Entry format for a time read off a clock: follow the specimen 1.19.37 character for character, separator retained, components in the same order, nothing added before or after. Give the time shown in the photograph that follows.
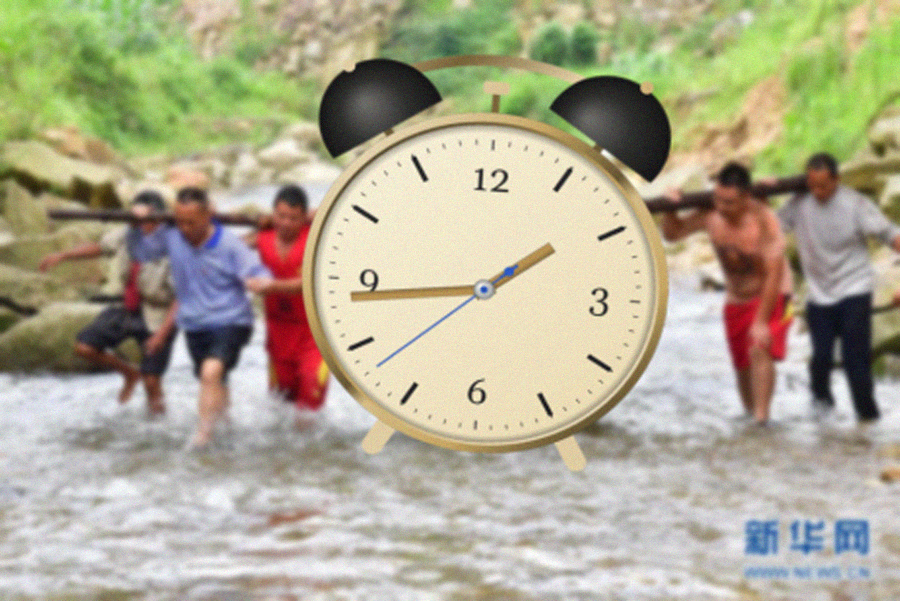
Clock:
1.43.38
